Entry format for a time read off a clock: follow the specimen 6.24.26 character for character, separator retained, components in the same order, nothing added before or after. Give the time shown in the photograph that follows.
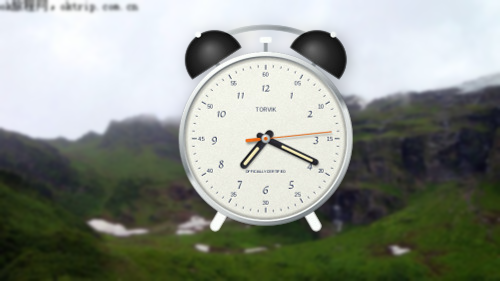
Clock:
7.19.14
